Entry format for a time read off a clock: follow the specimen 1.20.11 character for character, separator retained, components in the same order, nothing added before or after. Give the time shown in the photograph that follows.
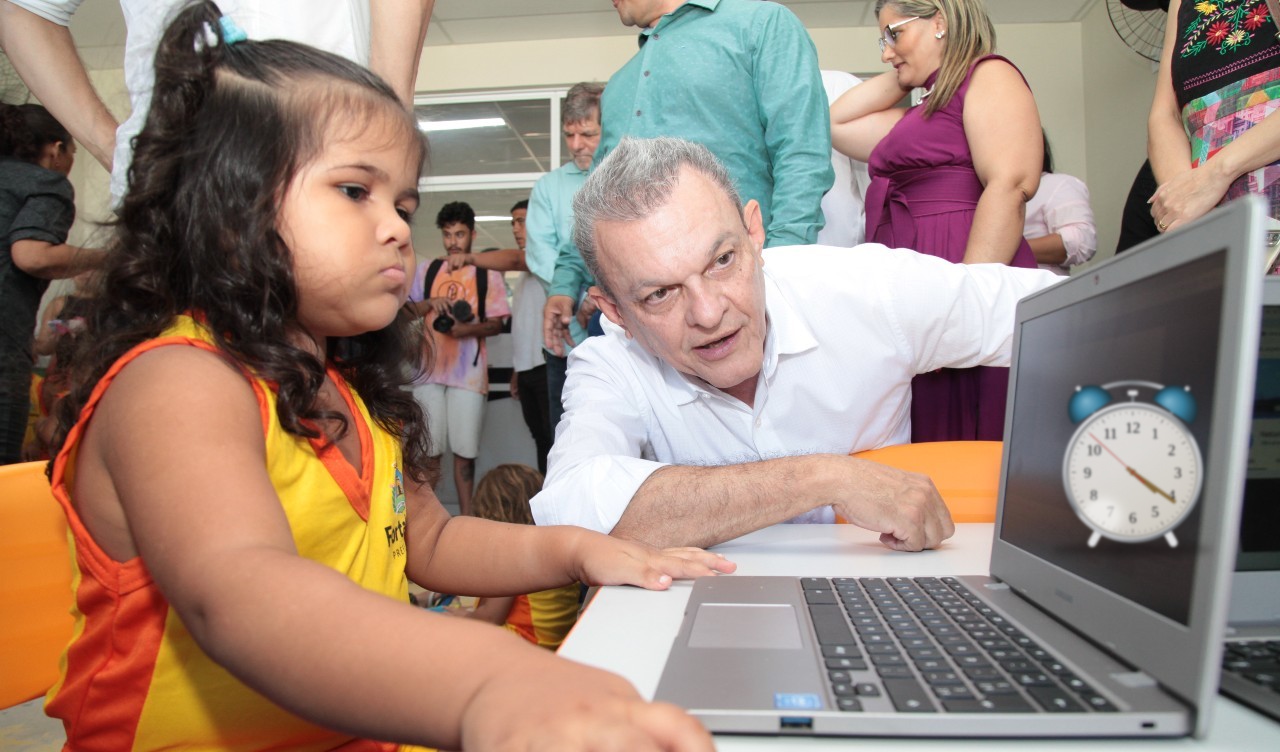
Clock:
4.20.52
